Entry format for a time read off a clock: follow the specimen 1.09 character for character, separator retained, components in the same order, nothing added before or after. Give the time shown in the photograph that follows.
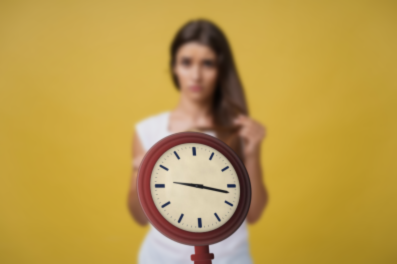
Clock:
9.17
